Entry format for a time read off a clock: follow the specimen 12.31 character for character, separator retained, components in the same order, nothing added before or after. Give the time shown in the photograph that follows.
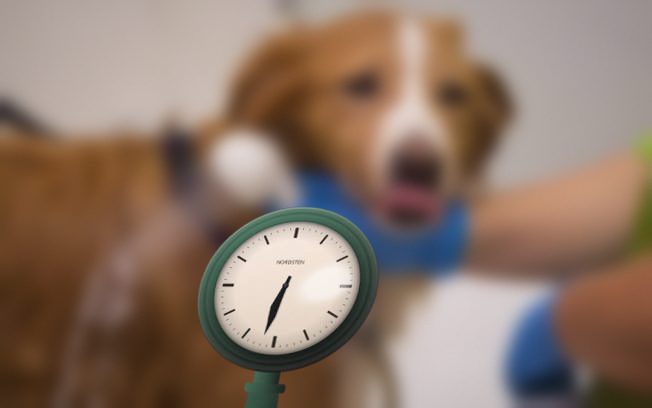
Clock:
6.32
